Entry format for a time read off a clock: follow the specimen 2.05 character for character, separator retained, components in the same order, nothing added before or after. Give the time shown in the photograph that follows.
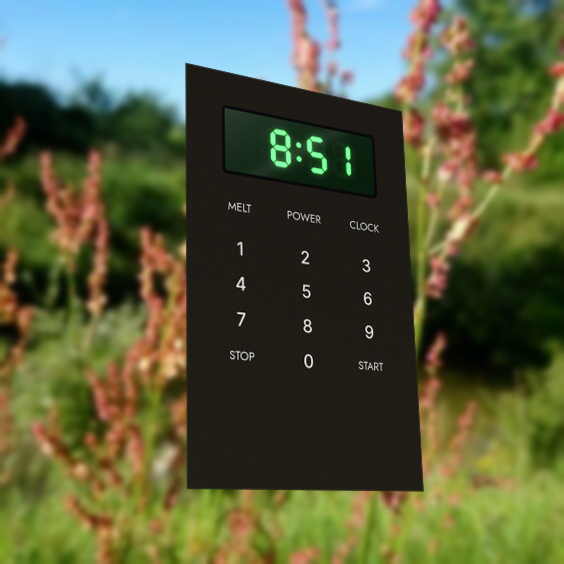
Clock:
8.51
